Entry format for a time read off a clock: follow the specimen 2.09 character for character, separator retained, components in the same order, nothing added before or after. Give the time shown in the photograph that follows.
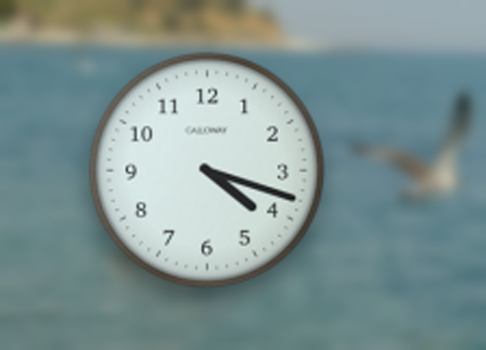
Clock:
4.18
